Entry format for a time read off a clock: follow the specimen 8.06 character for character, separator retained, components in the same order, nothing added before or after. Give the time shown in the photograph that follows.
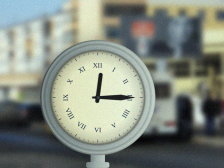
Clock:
12.15
